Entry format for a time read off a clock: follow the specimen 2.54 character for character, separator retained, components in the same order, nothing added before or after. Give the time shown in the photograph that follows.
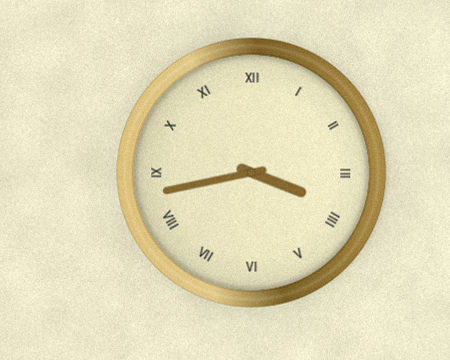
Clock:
3.43
